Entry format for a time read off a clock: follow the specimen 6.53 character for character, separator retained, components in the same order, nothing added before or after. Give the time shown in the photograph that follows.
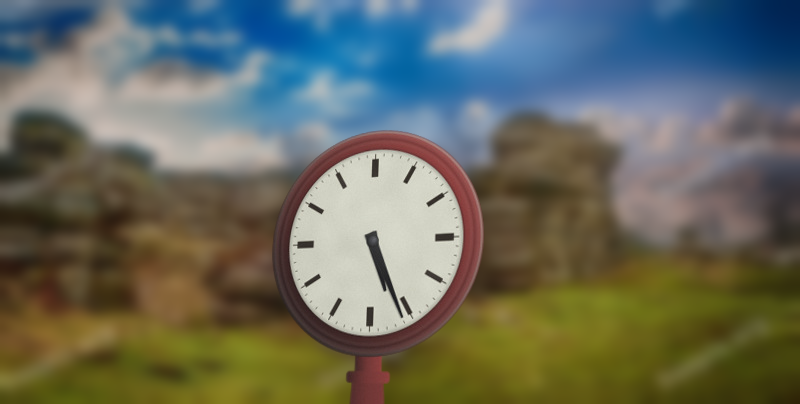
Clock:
5.26
